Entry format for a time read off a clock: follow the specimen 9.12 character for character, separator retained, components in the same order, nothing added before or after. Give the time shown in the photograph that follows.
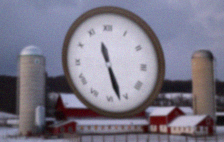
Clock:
11.27
